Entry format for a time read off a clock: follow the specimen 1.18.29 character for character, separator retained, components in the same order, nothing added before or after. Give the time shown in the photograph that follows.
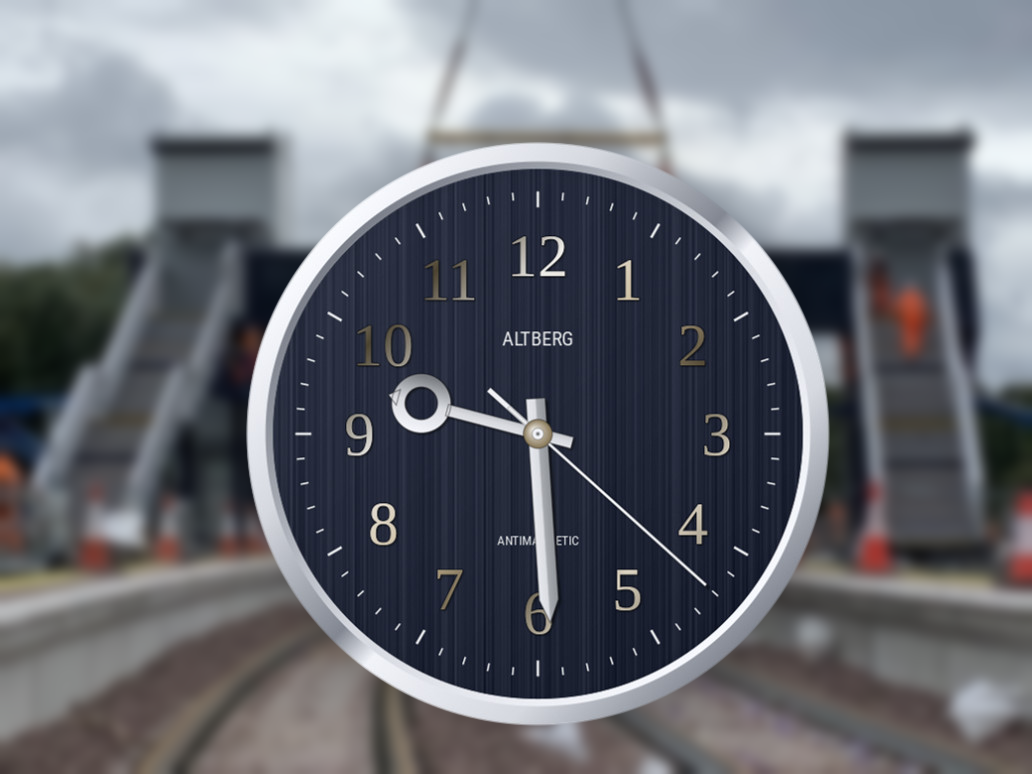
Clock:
9.29.22
